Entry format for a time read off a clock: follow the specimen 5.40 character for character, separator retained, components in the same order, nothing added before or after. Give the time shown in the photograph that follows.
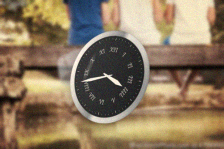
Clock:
3.42
